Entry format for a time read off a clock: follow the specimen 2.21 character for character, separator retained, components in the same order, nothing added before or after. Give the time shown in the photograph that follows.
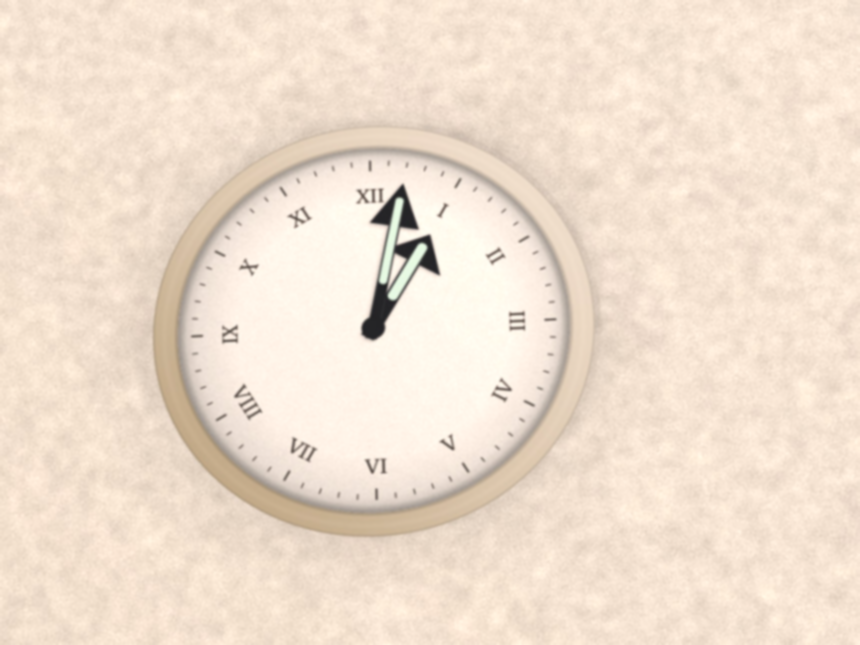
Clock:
1.02
